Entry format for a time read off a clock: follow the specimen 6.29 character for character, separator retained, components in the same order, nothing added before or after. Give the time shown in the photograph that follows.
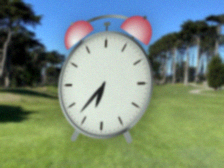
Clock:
6.37
